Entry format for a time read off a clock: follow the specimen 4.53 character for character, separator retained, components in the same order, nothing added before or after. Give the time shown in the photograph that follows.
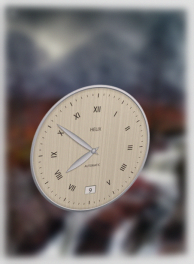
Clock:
7.51
